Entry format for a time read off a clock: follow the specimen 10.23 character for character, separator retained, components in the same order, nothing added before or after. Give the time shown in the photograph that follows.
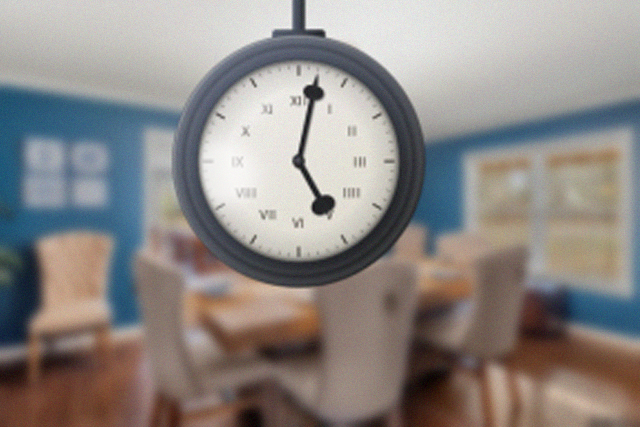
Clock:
5.02
